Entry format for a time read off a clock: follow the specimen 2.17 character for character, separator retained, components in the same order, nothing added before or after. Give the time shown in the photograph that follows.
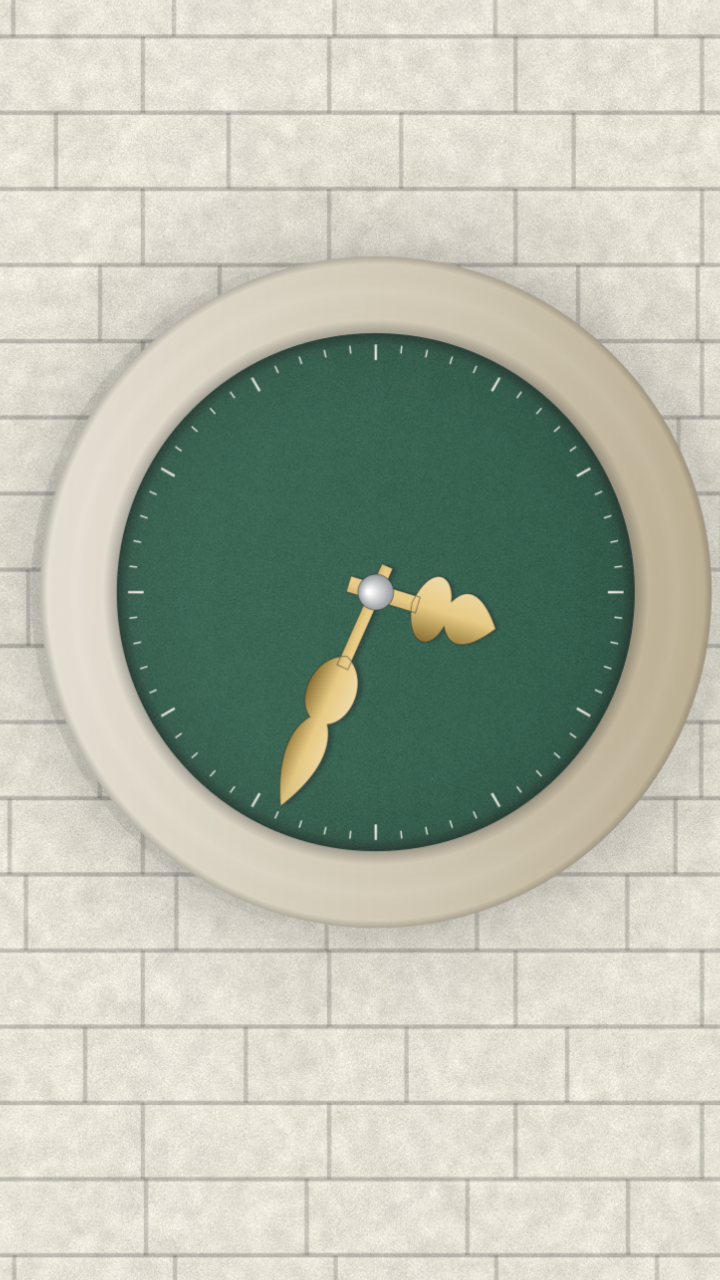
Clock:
3.34
